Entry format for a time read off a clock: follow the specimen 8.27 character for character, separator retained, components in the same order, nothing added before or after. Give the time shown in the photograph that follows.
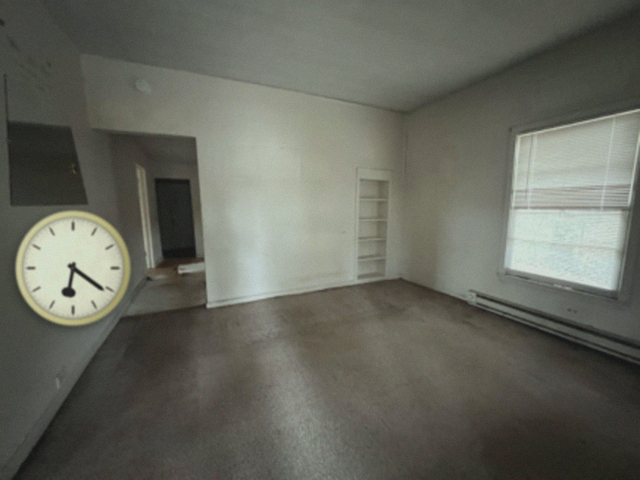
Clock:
6.21
